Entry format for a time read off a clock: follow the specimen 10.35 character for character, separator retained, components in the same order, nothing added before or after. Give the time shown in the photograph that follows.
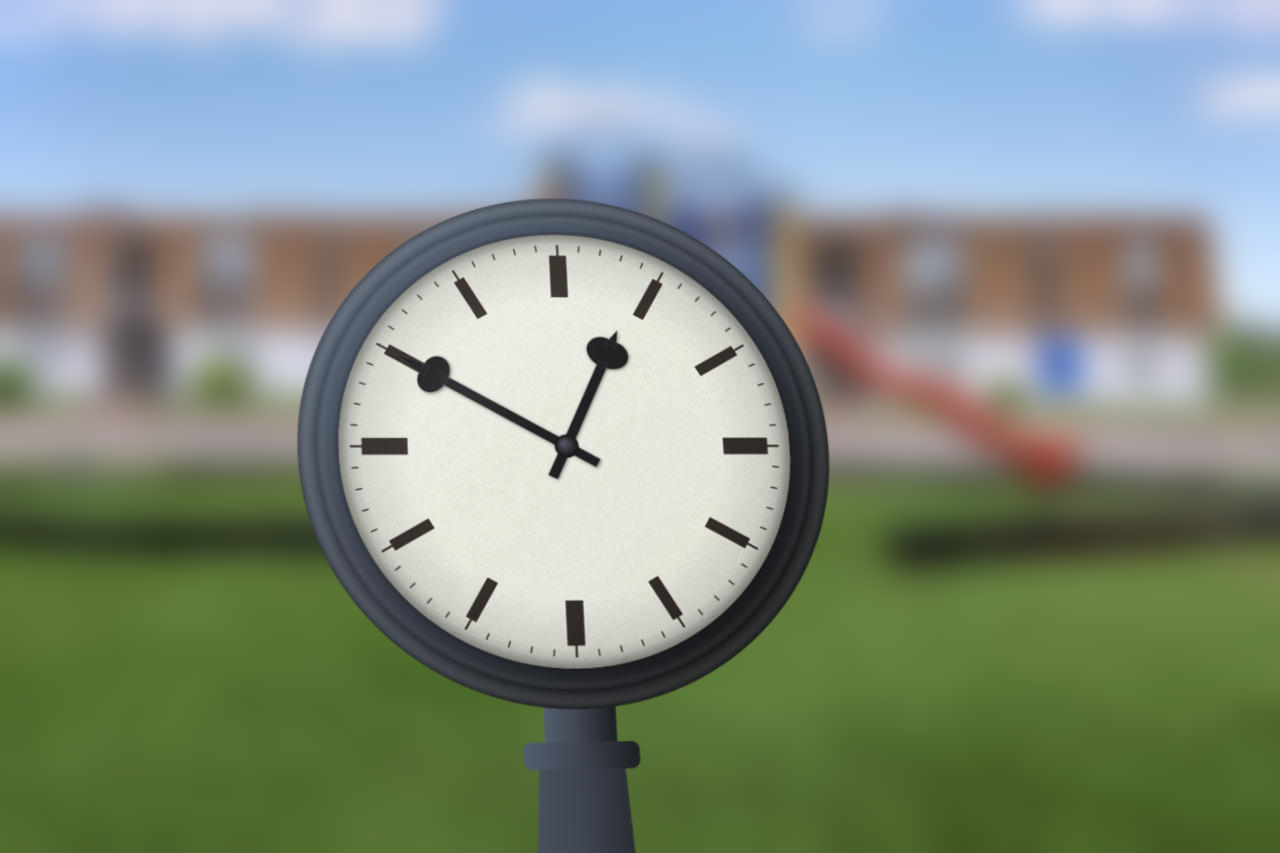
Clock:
12.50
